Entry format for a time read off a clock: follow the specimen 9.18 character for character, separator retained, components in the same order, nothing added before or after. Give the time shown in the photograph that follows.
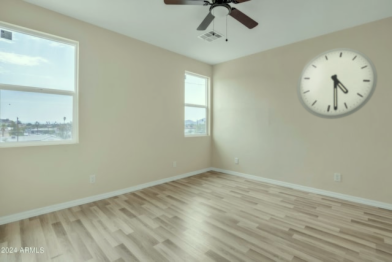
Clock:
4.28
